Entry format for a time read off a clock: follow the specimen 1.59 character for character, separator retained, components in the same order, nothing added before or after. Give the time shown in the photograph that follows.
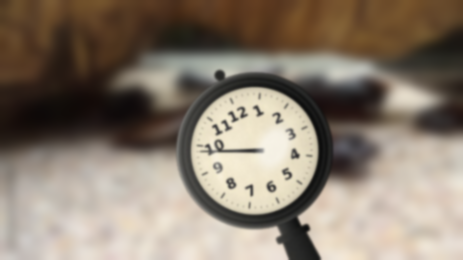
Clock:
9.49
